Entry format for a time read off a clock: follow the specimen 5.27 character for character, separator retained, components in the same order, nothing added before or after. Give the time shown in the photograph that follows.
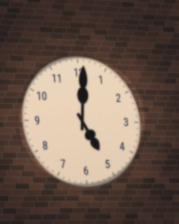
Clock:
5.01
